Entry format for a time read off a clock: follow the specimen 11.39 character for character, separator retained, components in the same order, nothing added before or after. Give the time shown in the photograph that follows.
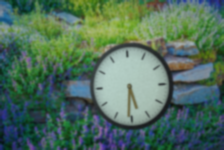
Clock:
5.31
